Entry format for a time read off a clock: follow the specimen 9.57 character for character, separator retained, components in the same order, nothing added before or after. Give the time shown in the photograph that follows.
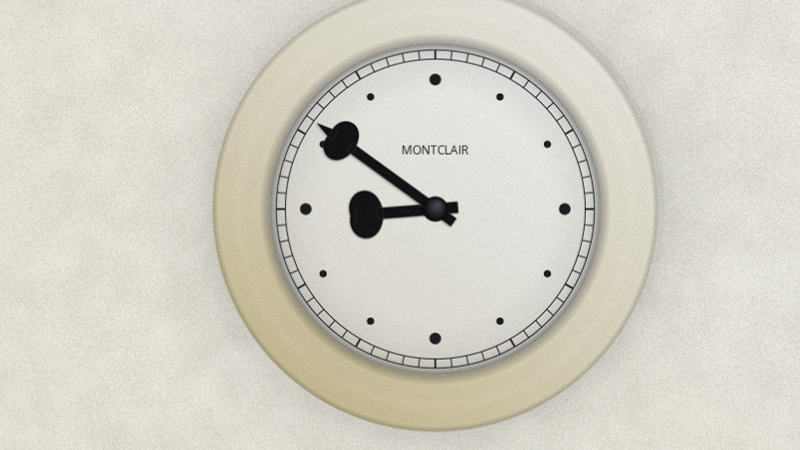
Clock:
8.51
